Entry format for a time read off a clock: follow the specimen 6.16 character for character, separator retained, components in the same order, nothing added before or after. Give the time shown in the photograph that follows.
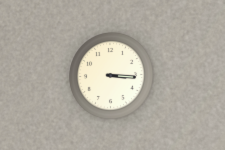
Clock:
3.16
